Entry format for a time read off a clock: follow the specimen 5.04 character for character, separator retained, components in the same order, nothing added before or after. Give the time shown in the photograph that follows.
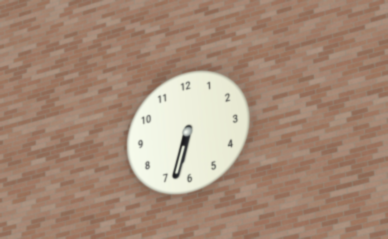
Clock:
6.33
